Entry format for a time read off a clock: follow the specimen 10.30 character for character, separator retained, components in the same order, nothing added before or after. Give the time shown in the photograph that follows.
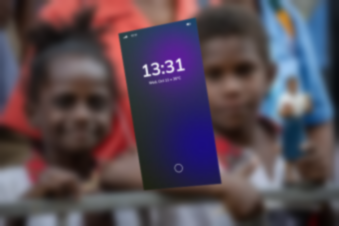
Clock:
13.31
